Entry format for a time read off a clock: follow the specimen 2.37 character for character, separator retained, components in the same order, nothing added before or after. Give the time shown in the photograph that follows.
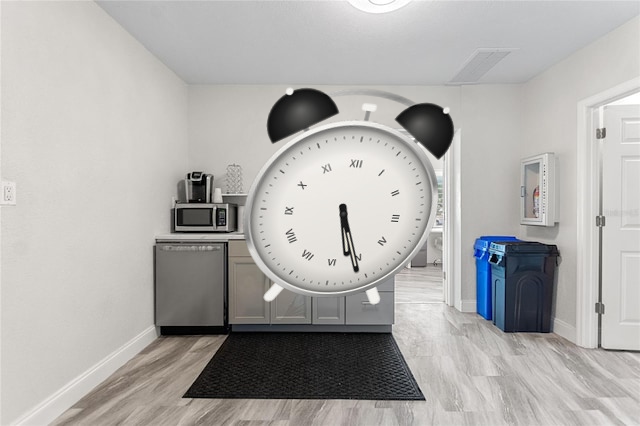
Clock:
5.26
